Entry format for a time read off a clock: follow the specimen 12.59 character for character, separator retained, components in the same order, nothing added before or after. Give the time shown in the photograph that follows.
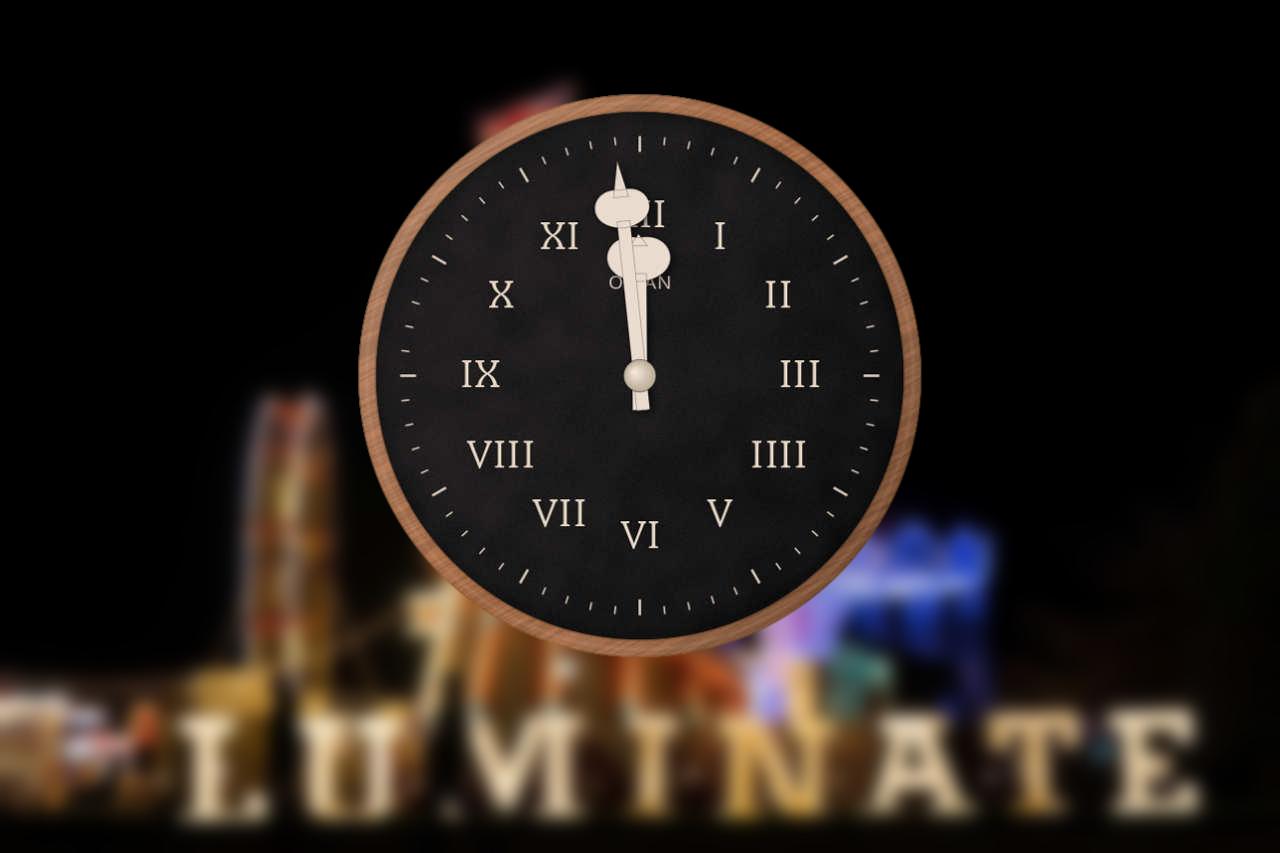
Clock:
11.59
